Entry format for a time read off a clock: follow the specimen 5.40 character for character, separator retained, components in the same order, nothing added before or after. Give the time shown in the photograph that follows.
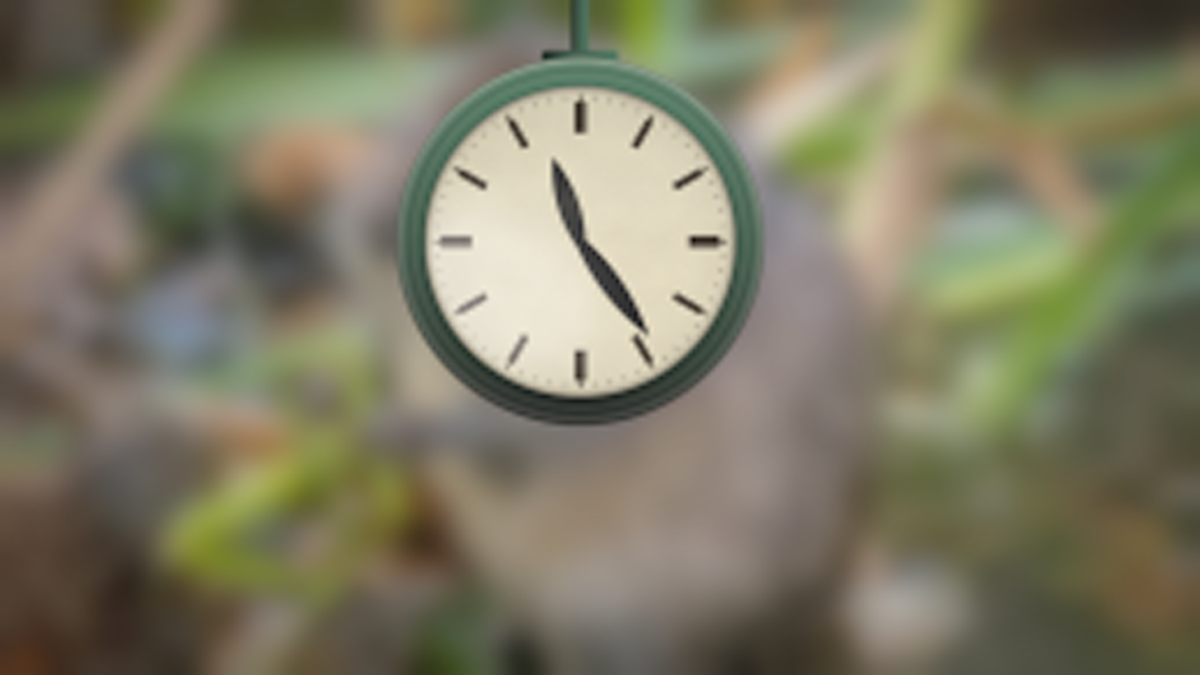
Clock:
11.24
